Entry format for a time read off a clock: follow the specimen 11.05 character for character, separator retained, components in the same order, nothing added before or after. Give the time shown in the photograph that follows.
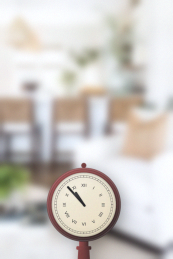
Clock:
10.53
